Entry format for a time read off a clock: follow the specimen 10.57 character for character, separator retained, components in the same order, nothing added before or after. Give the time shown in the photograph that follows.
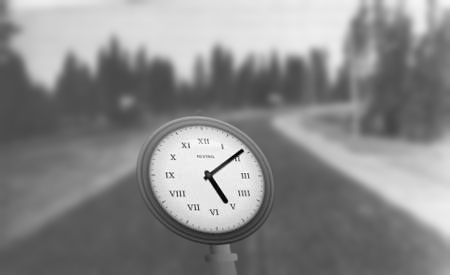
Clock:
5.09
